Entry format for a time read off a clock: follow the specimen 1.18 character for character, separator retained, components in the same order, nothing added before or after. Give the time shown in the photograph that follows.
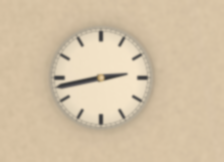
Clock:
2.43
